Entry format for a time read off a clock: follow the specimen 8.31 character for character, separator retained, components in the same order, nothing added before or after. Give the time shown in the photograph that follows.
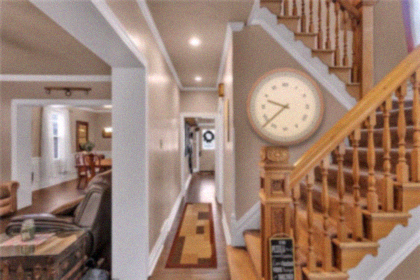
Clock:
9.38
